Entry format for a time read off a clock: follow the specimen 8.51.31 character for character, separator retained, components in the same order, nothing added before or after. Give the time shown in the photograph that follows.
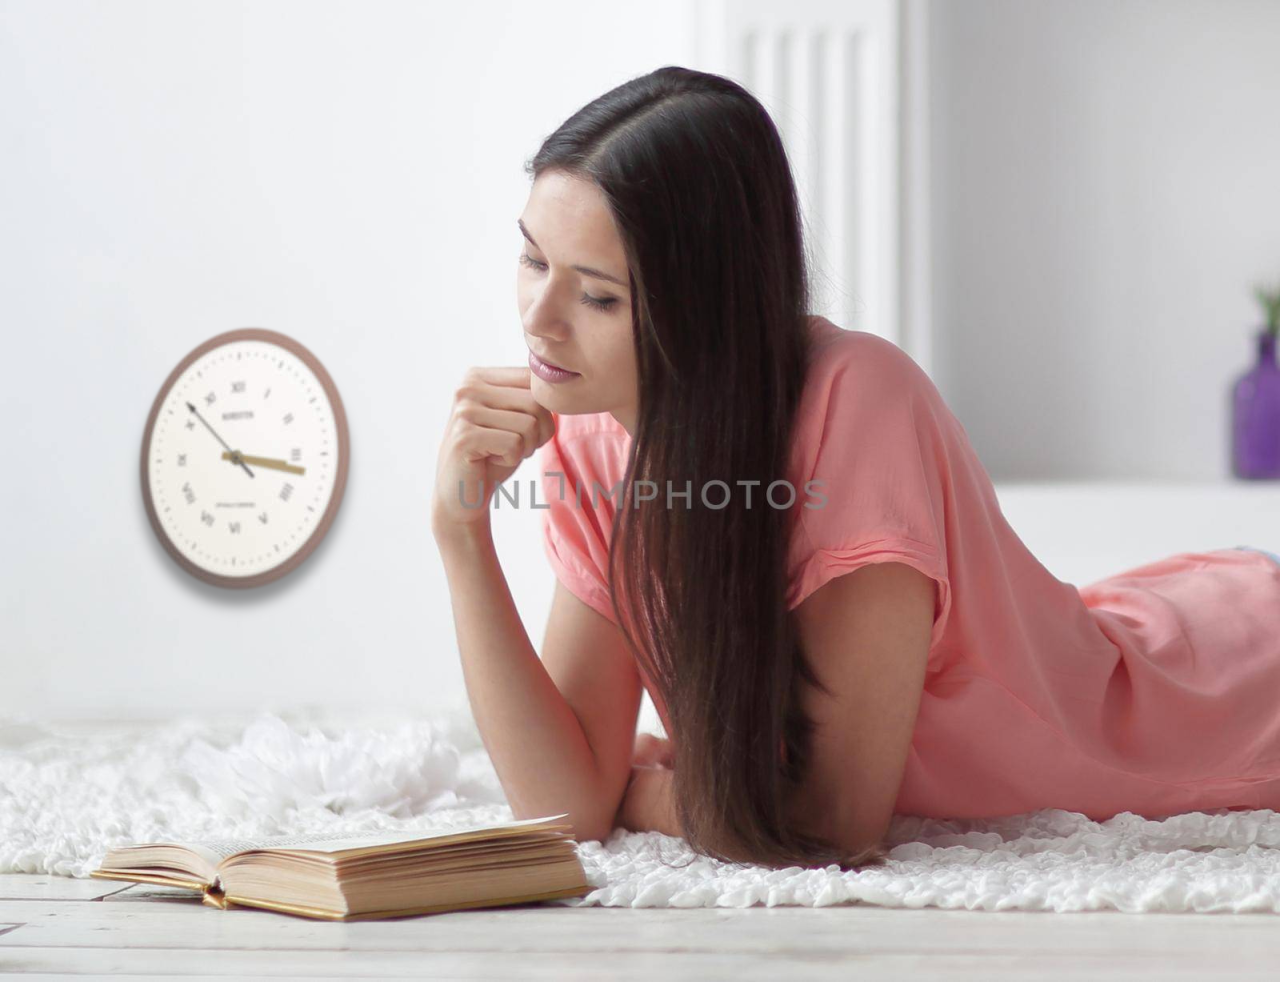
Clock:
3.16.52
